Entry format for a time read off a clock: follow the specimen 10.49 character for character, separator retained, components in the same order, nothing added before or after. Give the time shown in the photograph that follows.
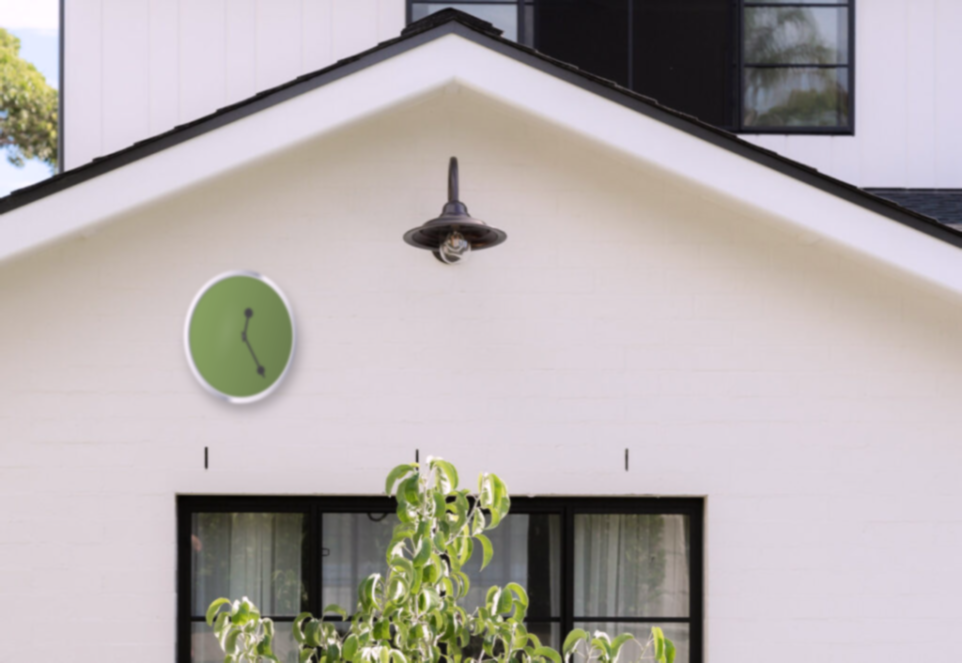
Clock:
12.25
